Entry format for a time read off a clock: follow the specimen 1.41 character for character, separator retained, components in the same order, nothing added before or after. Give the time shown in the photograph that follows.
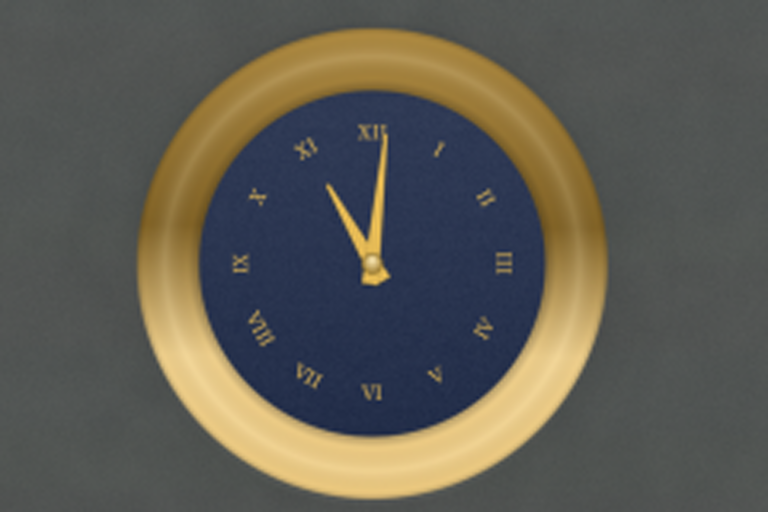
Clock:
11.01
